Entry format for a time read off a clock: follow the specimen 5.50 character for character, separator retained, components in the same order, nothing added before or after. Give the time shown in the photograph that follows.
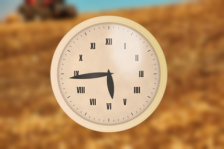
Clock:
5.44
